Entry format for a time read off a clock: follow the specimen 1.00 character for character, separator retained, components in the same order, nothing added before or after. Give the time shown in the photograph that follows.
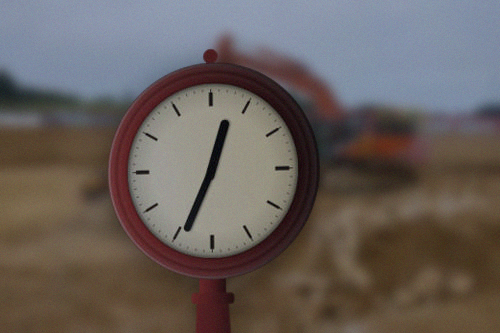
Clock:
12.34
